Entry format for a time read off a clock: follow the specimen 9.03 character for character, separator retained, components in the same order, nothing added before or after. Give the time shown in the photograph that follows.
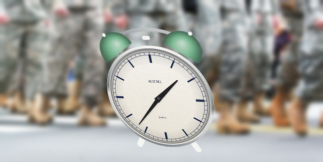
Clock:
1.37
